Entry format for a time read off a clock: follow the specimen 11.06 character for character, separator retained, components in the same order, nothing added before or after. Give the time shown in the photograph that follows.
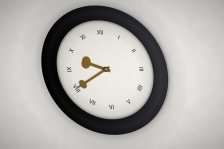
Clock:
9.40
